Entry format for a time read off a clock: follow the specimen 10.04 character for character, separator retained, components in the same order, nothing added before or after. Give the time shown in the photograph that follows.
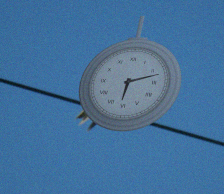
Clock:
6.12
